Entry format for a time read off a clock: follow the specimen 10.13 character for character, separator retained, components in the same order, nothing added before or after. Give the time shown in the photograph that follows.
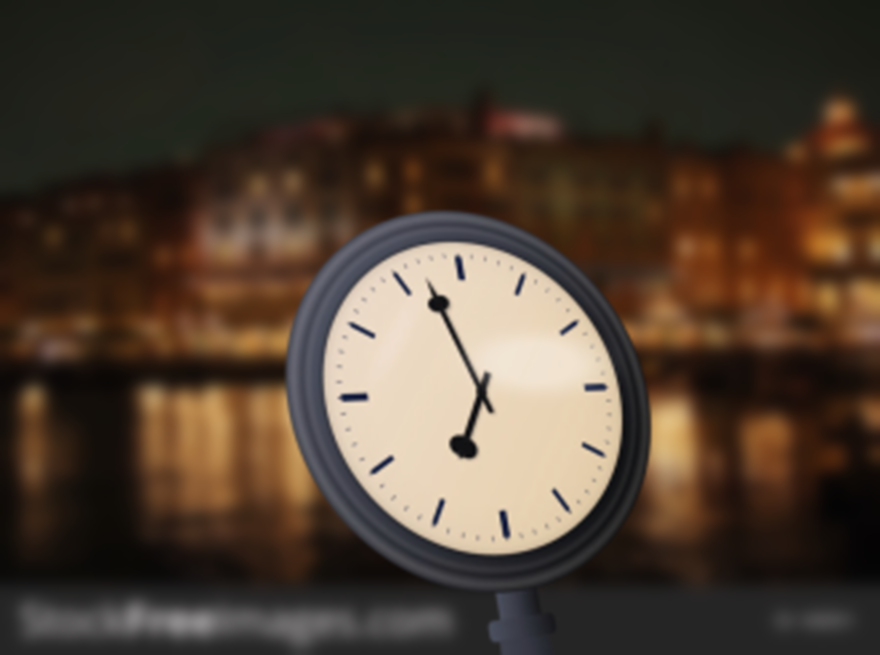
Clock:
6.57
